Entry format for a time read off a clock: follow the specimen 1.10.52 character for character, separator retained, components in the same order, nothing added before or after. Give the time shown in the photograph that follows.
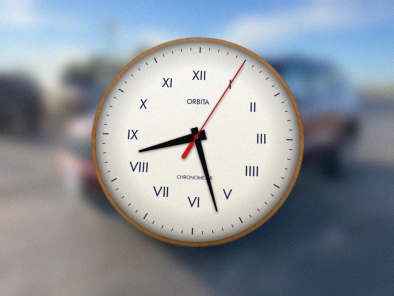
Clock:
8.27.05
